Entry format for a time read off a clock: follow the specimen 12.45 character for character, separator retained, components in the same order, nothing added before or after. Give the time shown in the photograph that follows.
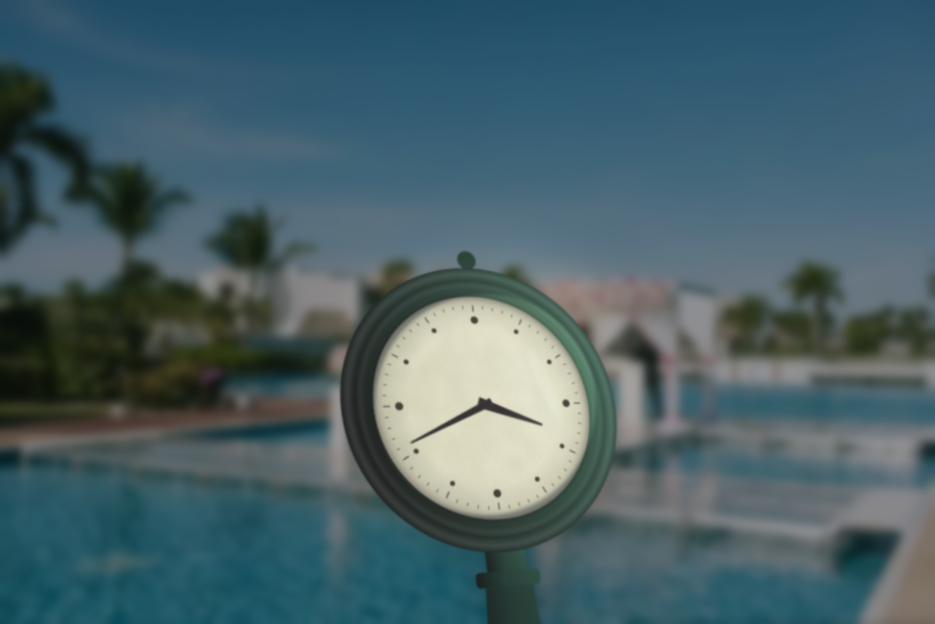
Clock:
3.41
